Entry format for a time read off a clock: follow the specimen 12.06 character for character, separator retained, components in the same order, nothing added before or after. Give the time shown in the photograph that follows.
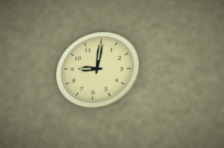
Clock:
9.00
